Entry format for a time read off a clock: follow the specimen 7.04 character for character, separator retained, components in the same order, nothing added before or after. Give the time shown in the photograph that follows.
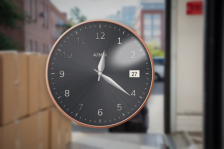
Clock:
12.21
